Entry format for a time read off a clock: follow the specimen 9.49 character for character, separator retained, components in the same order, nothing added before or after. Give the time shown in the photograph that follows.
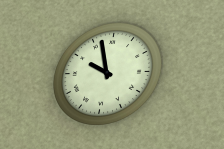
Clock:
9.57
